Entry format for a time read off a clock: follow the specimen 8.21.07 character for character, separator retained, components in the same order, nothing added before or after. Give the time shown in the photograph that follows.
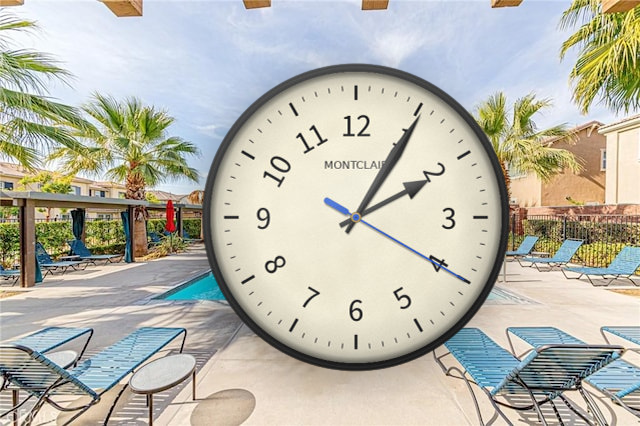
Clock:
2.05.20
